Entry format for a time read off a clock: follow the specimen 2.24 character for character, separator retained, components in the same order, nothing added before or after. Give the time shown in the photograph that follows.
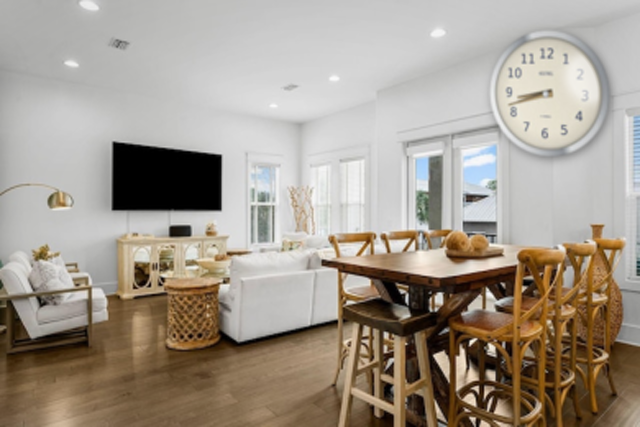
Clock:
8.42
